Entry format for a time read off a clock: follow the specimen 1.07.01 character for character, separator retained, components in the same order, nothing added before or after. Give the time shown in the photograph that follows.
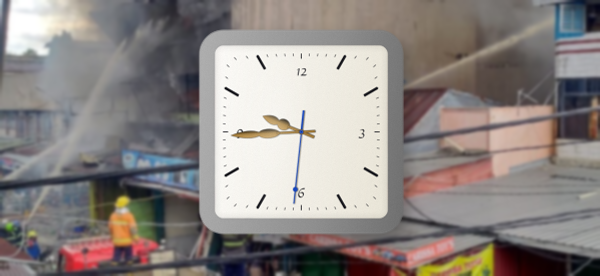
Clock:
9.44.31
